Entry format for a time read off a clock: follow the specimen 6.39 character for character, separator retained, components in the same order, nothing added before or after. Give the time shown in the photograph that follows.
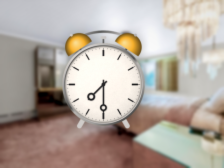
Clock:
7.30
